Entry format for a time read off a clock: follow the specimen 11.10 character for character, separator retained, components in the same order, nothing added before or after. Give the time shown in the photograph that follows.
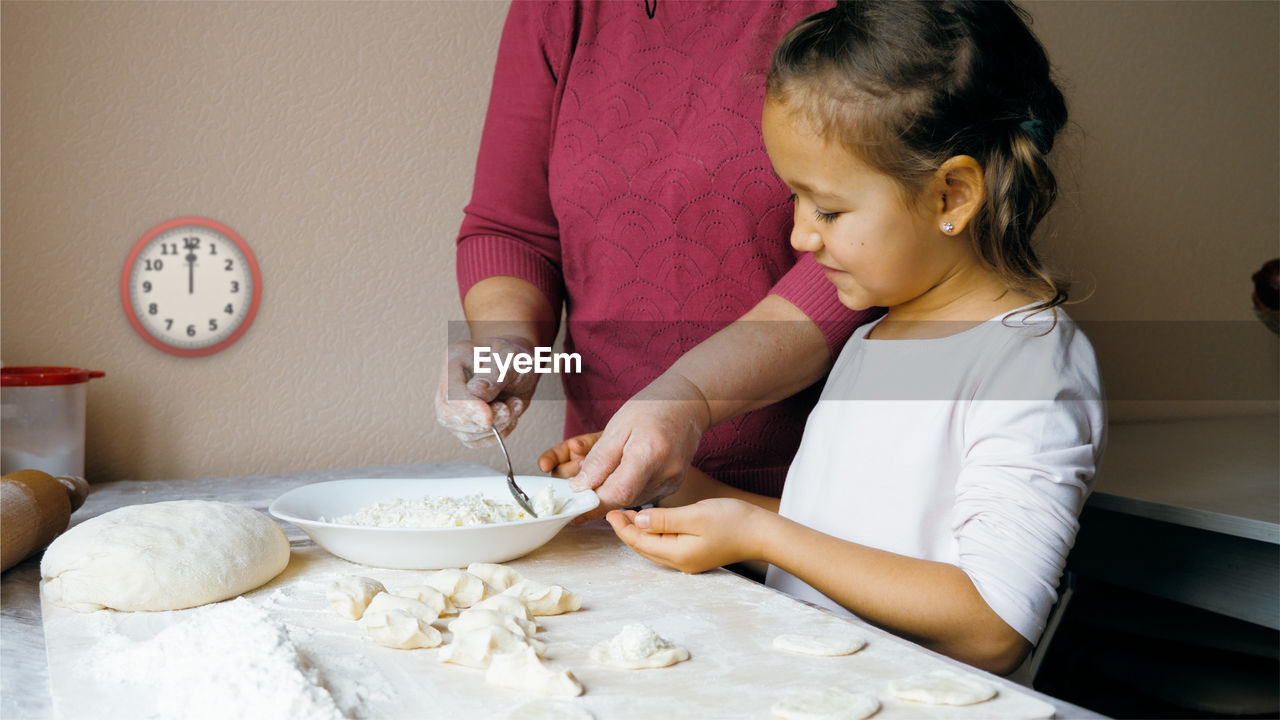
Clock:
12.00
